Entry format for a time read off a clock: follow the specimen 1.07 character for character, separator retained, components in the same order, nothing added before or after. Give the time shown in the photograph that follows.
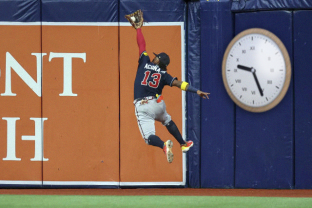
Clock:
9.26
